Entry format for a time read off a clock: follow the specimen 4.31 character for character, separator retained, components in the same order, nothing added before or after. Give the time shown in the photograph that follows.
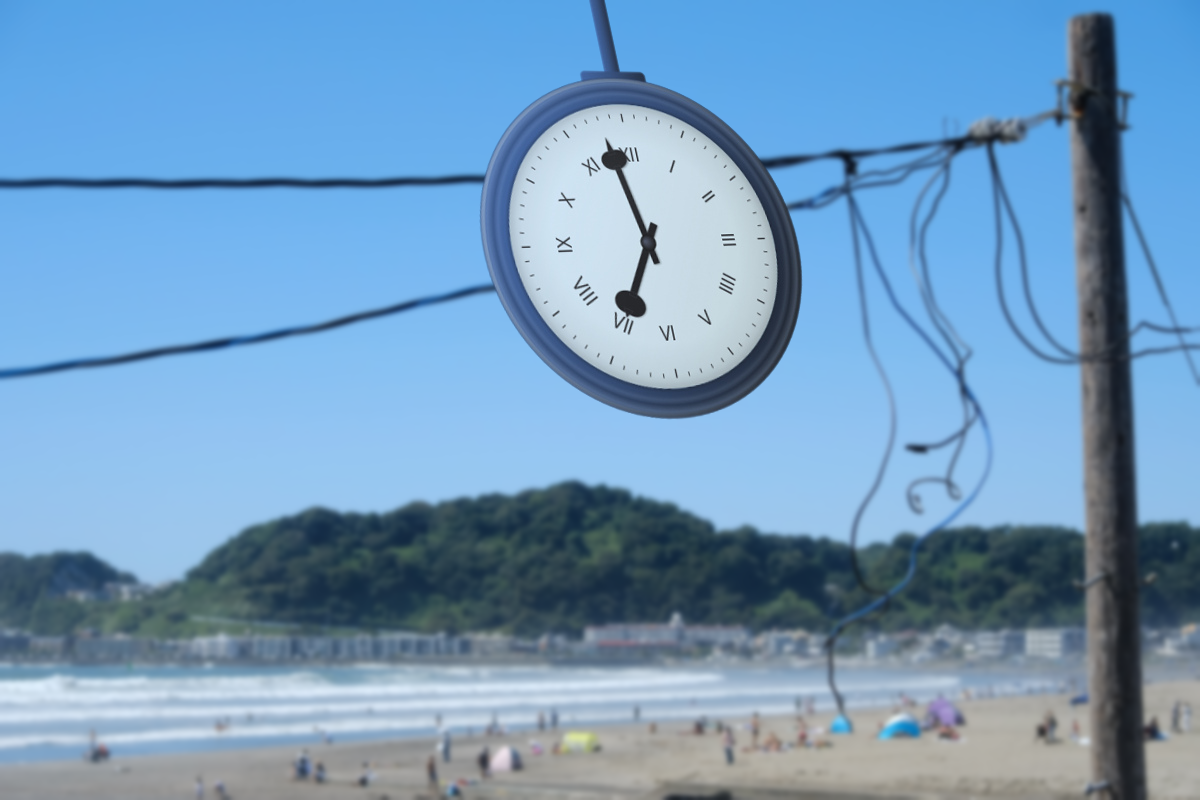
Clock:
6.58
